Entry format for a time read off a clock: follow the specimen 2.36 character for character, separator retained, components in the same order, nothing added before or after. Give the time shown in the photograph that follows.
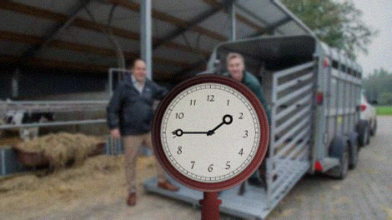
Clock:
1.45
